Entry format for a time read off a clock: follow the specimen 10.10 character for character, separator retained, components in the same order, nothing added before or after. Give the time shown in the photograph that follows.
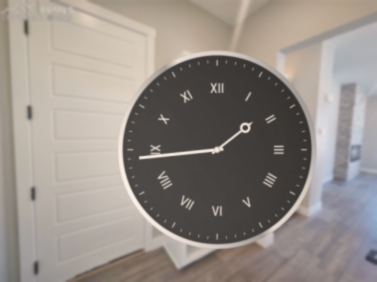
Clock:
1.44
